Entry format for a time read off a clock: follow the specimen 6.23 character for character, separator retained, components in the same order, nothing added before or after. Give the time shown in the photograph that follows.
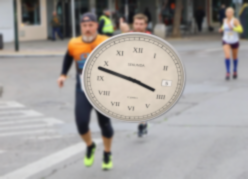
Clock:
3.48
